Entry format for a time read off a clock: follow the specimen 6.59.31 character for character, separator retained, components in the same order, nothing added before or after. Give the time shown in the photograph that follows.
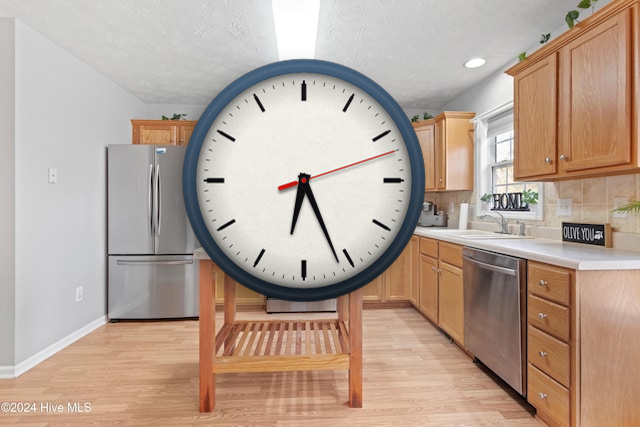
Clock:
6.26.12
